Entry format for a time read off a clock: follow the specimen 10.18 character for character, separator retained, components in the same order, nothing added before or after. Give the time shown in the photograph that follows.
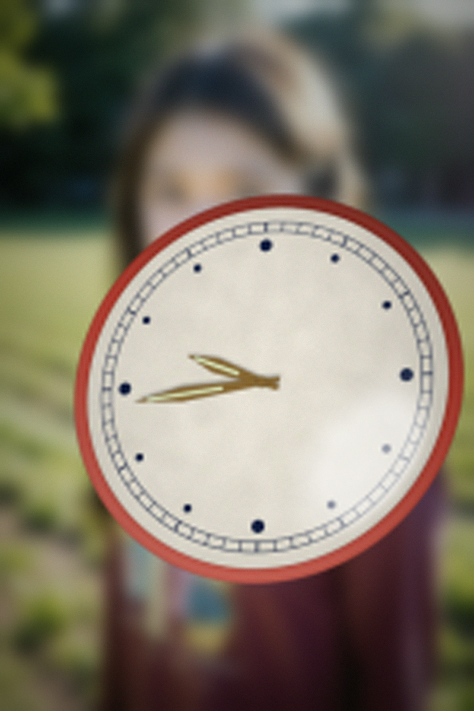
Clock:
9.44
